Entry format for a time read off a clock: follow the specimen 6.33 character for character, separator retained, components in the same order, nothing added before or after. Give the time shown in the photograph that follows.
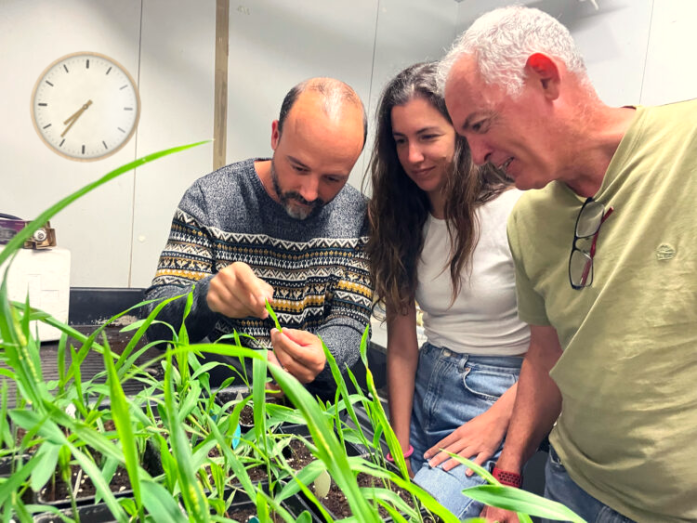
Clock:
7.36
